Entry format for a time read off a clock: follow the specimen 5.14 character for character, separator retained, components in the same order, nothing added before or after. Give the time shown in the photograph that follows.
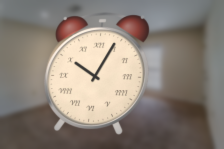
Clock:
10.04
